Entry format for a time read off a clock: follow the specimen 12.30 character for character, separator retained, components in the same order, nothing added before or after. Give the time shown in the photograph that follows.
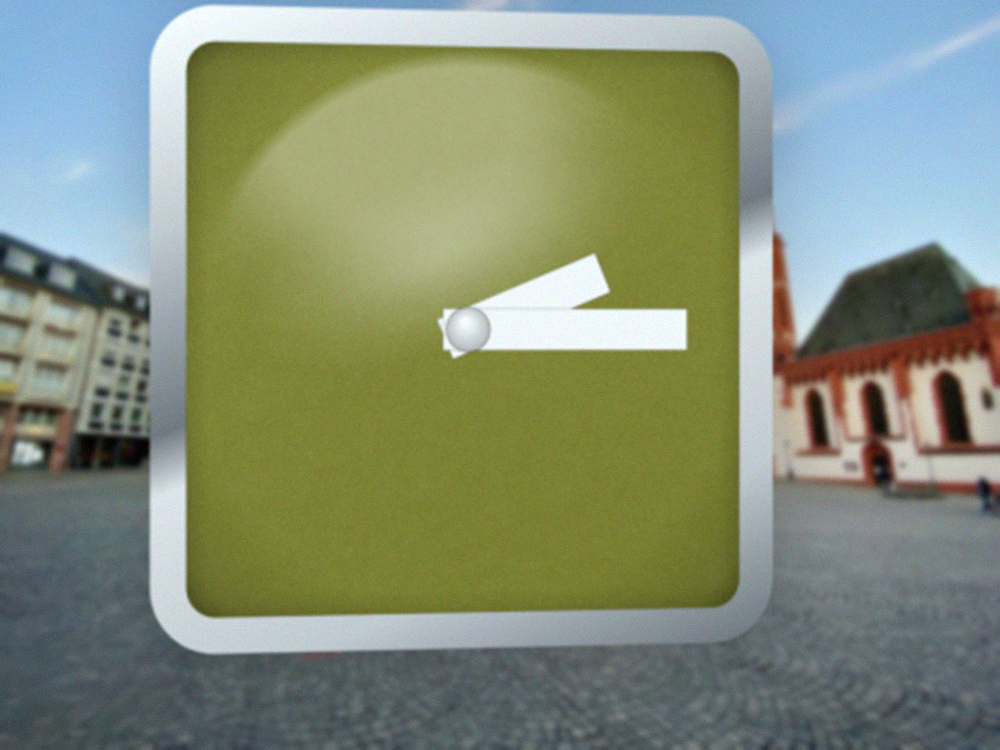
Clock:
2.15
